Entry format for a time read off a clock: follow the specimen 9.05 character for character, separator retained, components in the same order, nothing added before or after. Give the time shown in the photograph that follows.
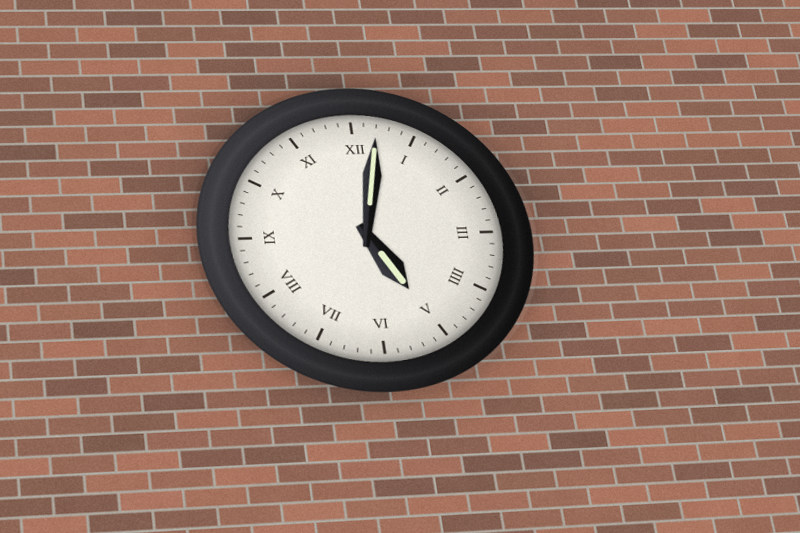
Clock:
5.02
